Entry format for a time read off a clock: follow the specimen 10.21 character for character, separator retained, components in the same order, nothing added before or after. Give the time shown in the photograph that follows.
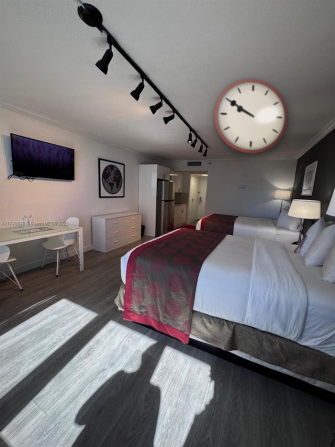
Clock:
9.50
